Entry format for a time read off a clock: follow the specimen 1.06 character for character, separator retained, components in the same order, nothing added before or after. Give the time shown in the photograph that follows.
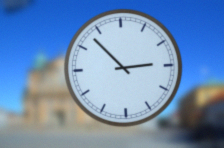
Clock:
2.53
